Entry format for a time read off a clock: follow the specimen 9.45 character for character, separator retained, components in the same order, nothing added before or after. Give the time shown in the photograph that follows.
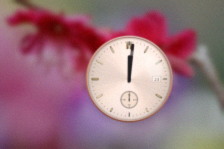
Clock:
12.01
